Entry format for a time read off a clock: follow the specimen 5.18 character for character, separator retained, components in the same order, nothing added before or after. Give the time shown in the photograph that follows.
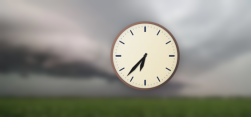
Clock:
6.37
